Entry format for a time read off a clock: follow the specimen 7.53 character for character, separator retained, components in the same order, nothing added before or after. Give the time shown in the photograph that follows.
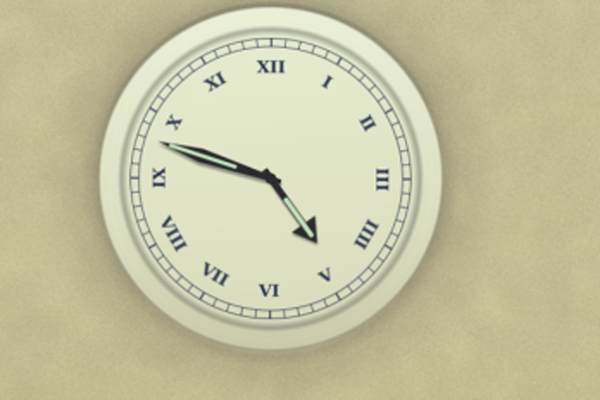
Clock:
4.48
